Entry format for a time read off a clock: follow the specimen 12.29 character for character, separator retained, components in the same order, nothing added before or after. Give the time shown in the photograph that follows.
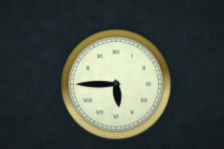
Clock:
5.45
